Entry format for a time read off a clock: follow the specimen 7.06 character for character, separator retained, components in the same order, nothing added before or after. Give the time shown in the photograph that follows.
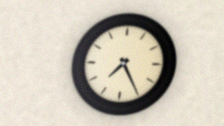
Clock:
7.25
